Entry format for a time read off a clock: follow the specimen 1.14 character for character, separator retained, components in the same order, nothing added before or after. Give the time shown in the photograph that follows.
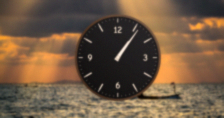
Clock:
1.06
